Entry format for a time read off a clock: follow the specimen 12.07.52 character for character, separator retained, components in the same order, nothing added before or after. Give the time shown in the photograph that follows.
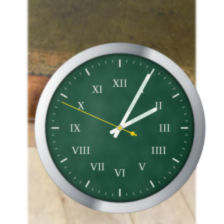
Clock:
2.04.49
